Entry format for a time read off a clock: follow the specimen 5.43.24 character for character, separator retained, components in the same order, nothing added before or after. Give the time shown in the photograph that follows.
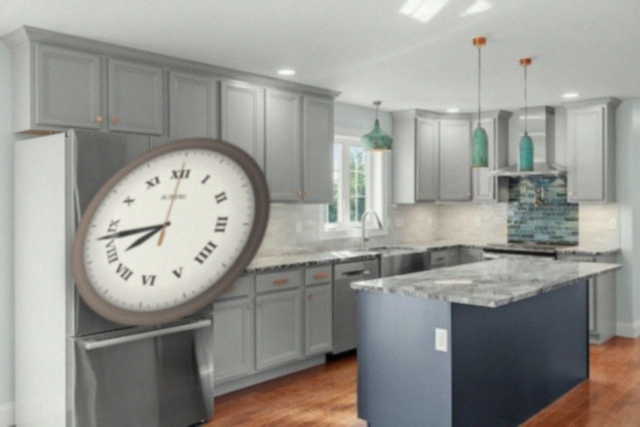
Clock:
7.43.00
